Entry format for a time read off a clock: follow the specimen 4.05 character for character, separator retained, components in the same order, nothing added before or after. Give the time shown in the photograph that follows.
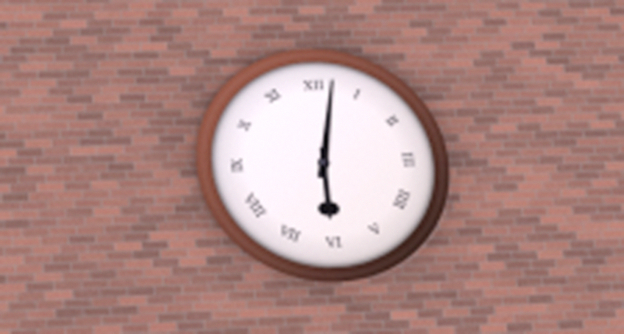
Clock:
6.02
